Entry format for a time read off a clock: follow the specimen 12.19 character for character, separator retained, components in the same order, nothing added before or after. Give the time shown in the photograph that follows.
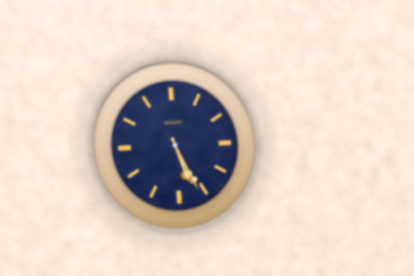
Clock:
5.26
